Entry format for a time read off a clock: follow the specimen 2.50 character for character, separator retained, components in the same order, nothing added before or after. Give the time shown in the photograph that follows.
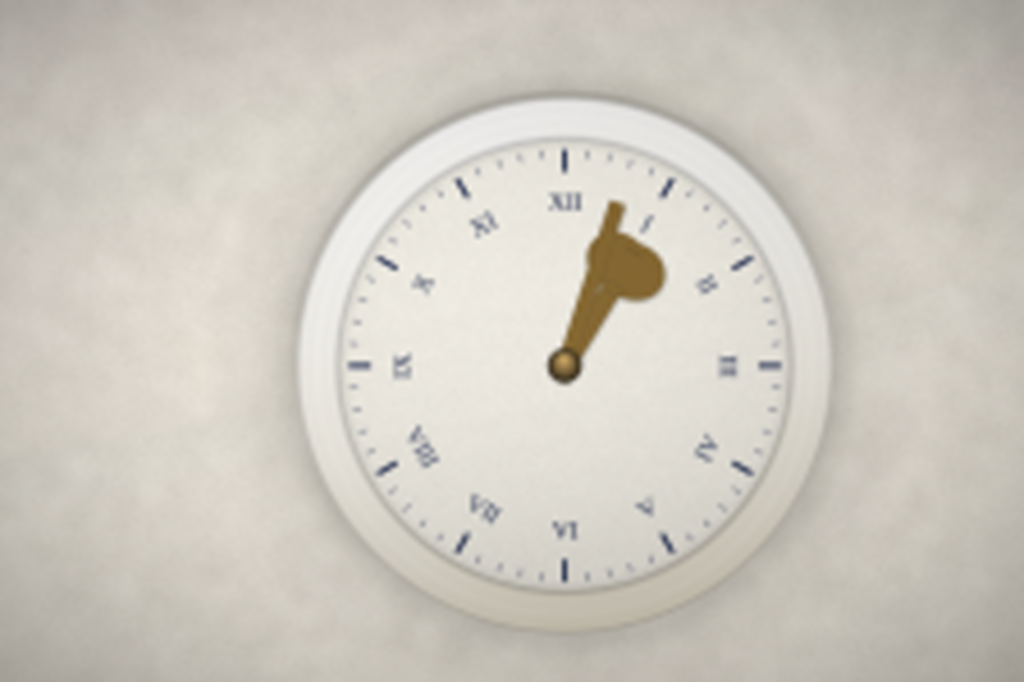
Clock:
1.03
